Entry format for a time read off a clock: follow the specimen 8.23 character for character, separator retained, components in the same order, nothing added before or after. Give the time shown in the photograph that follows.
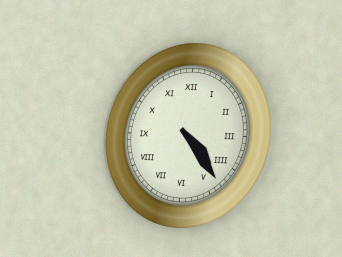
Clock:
4.23
